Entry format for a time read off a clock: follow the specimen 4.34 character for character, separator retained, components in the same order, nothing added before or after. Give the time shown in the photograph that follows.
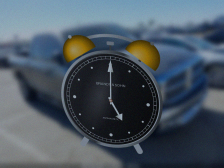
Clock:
5.00
